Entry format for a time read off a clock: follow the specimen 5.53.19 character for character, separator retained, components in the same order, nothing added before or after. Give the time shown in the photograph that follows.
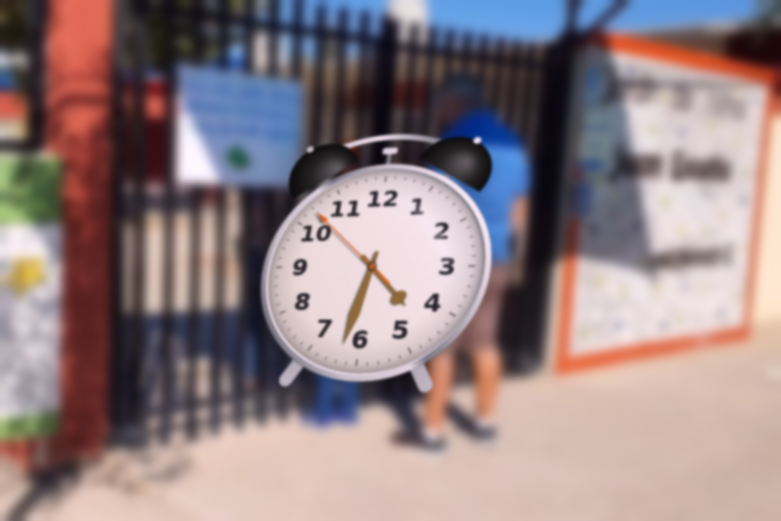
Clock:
4.31.52
